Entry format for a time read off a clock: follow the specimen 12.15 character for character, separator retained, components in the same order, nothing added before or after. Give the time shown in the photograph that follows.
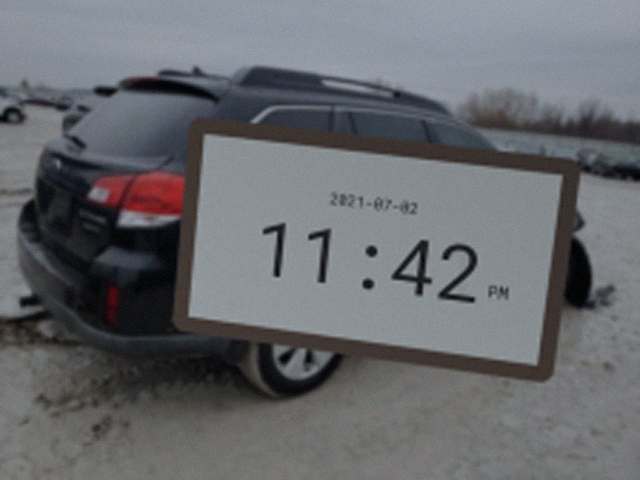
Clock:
11.42
